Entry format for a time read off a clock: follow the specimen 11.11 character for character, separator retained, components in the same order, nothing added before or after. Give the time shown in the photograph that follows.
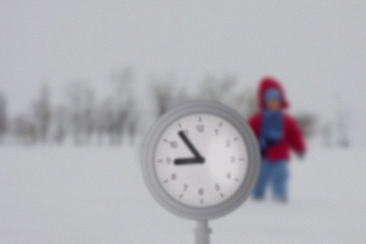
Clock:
8.54
